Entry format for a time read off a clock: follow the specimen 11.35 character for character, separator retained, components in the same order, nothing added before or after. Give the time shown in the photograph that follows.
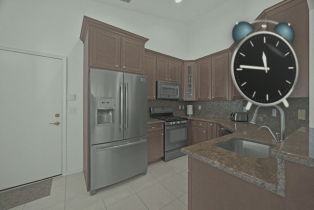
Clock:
11.46
